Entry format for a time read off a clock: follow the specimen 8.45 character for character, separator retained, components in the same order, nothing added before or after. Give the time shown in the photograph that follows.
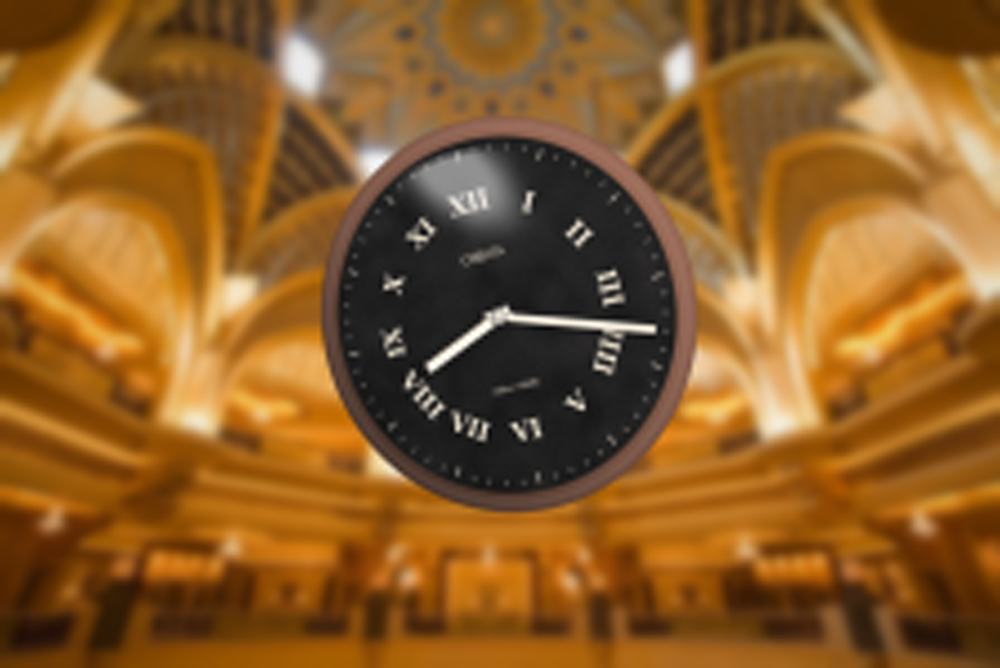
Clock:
8.18
